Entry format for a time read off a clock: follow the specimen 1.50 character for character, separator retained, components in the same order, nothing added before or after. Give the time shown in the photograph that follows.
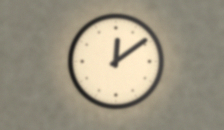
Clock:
12.09
